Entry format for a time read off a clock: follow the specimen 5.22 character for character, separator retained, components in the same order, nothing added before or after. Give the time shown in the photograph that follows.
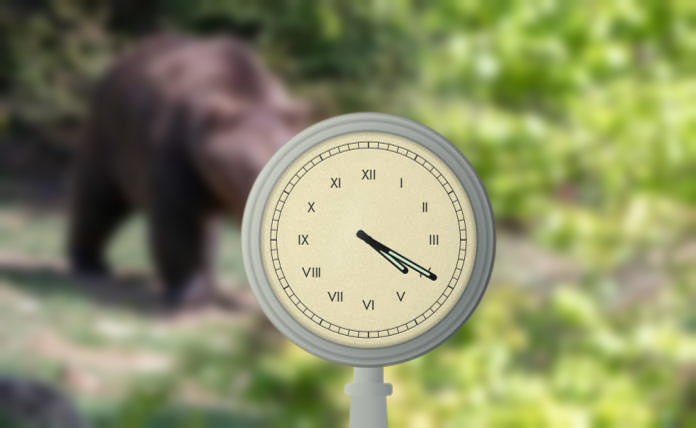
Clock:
4.20
